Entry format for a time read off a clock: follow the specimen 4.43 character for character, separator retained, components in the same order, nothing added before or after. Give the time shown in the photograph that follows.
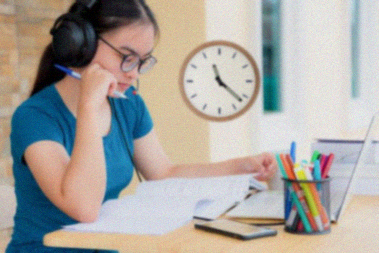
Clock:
11.22
